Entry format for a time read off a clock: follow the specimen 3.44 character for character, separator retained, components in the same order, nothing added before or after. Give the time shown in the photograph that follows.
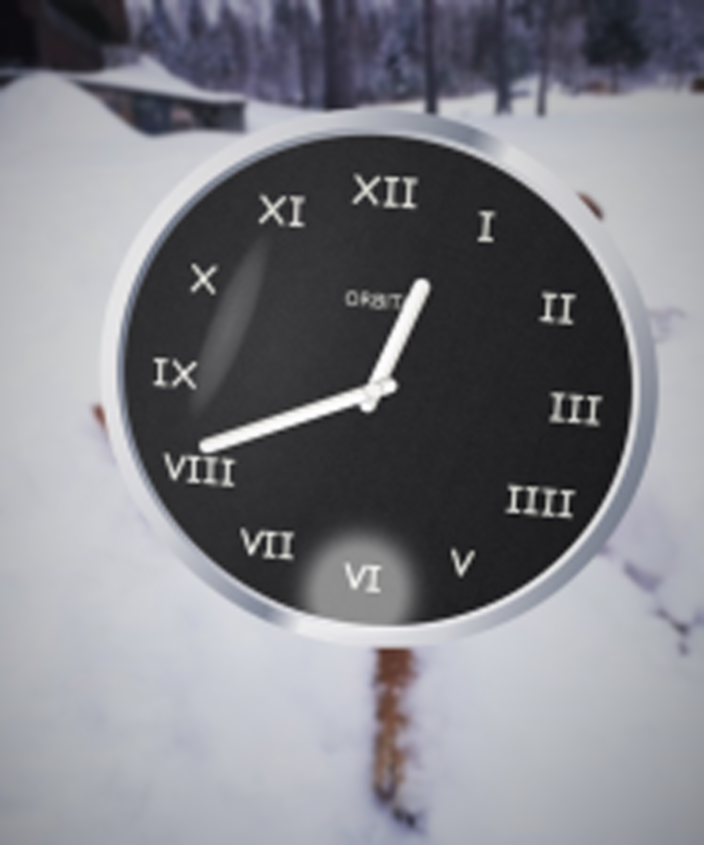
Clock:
12.41
